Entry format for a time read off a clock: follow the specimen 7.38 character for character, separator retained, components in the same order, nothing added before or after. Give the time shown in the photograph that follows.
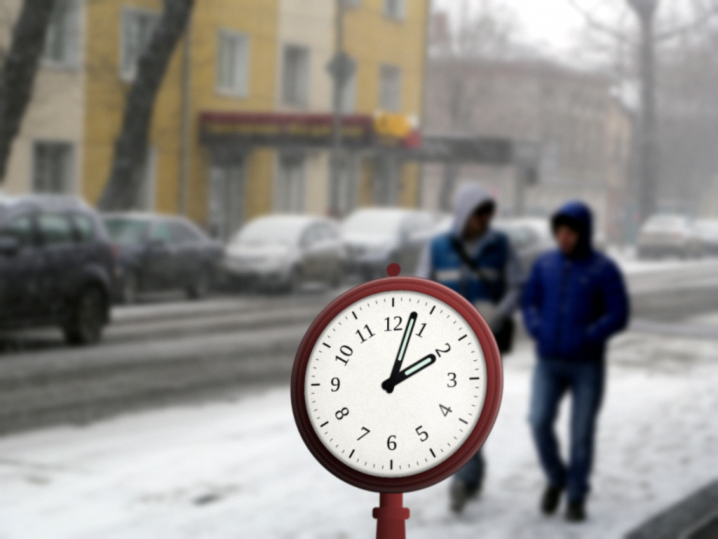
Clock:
2.03
